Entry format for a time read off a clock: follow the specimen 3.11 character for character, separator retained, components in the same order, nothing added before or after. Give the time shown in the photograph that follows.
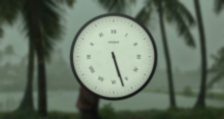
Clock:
5.27
